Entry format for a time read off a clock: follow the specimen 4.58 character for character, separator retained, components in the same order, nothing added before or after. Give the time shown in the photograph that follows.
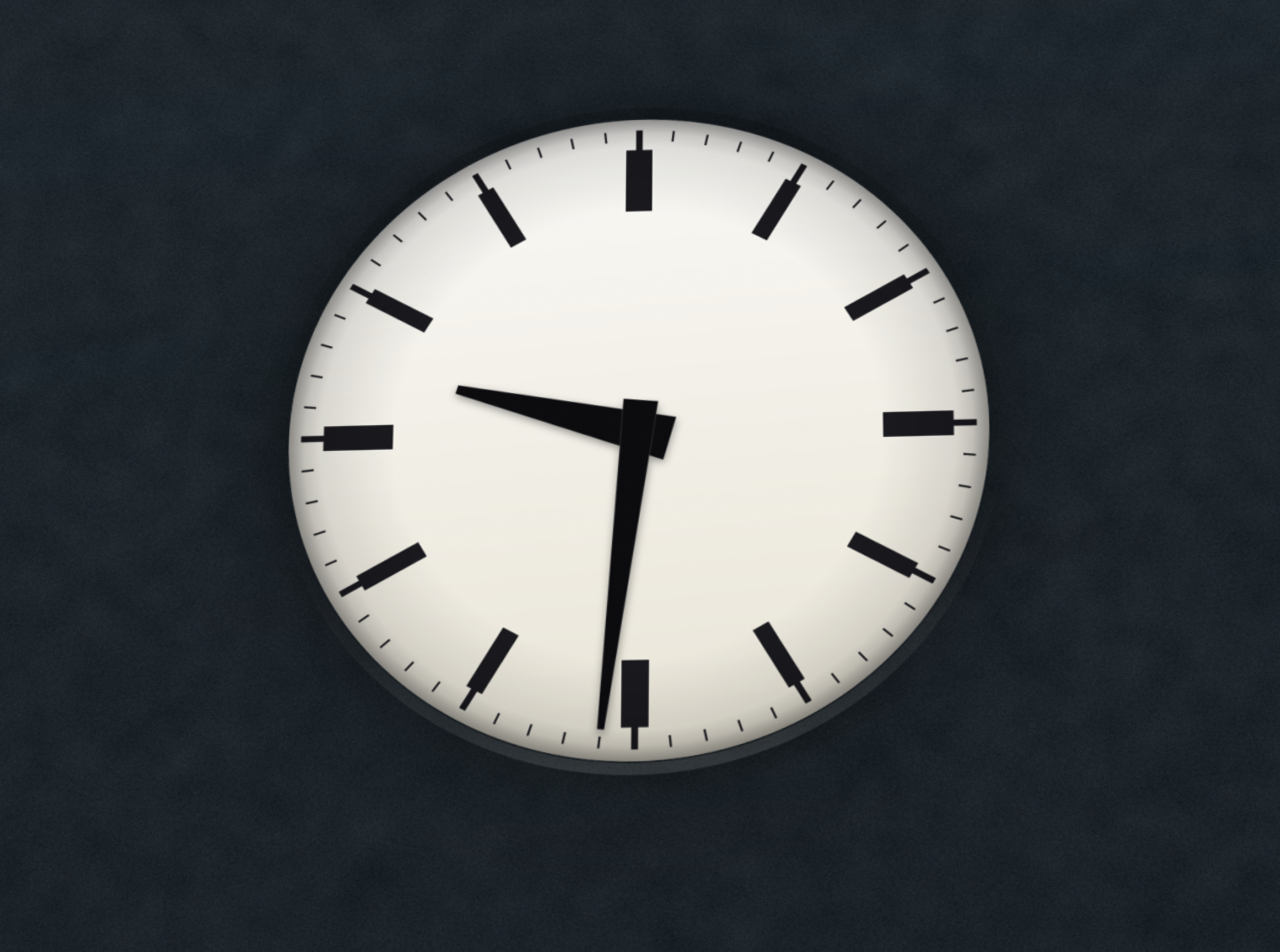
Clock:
9.31
